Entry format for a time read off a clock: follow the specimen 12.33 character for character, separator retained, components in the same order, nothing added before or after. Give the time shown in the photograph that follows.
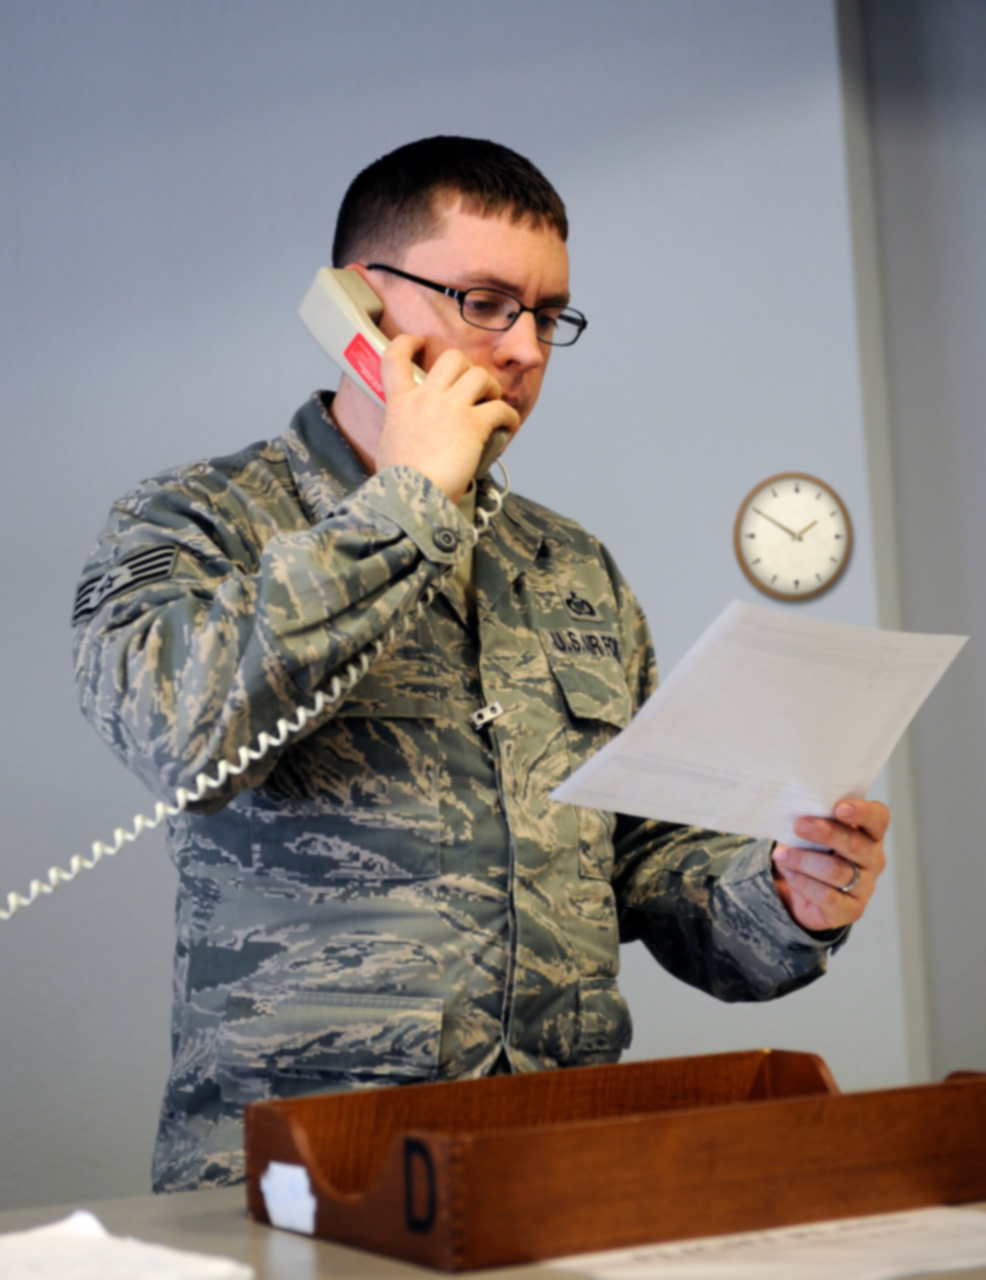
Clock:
1.50
